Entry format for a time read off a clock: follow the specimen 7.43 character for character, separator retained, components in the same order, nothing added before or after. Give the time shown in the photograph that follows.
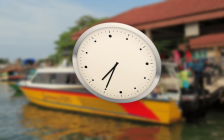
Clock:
7.35
